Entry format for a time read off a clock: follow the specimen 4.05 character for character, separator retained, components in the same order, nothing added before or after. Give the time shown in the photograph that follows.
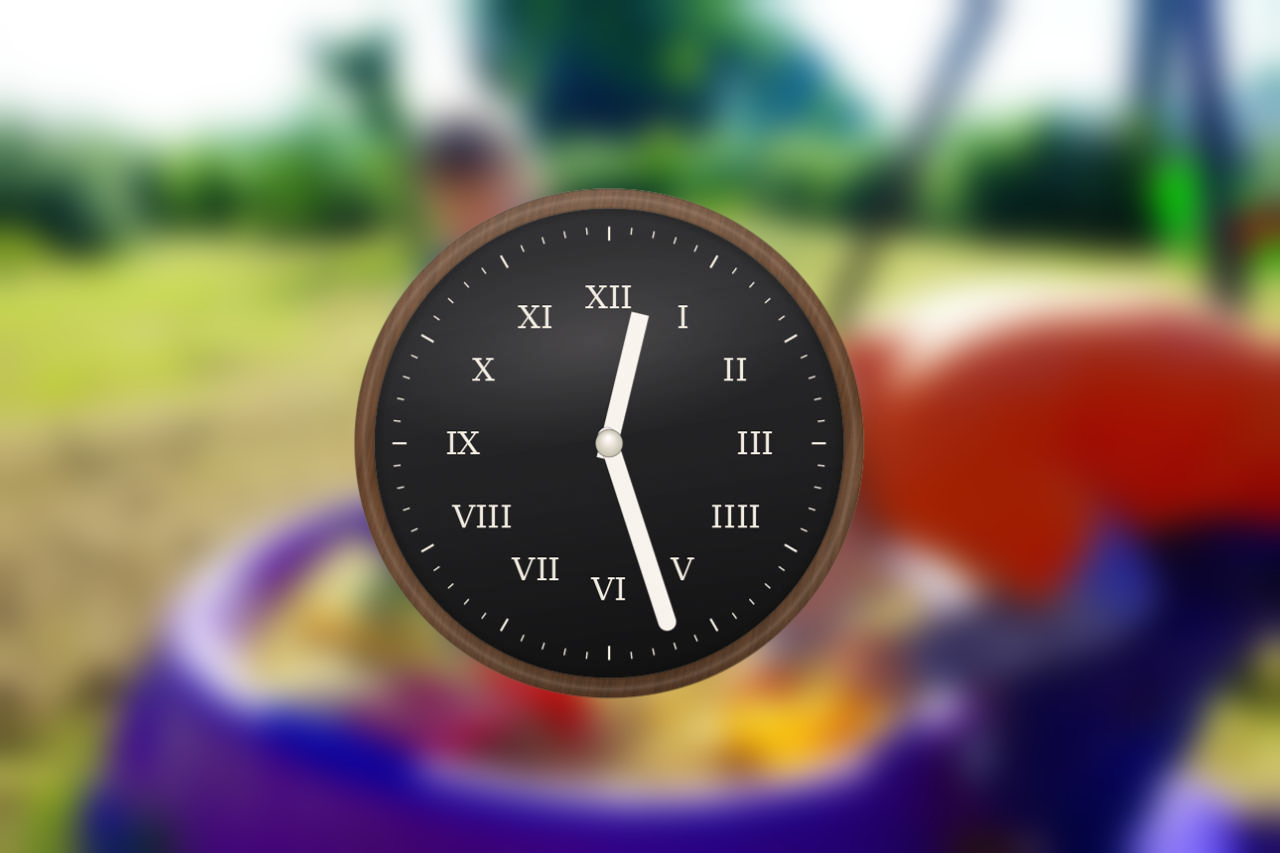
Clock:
12.27
